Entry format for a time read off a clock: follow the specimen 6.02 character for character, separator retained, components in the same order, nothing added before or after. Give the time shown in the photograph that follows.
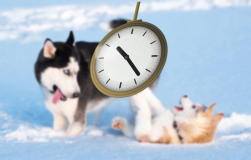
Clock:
10.23
